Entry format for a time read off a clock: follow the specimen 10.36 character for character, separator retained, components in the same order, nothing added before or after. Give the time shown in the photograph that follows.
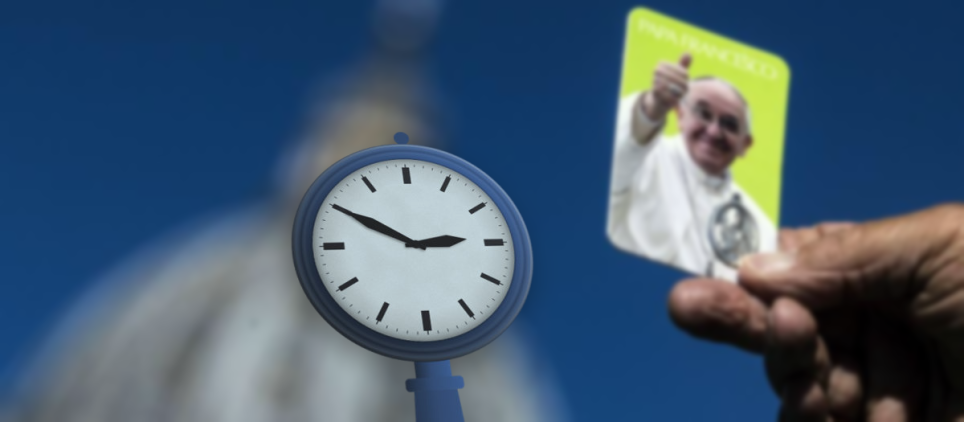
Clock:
2.50
